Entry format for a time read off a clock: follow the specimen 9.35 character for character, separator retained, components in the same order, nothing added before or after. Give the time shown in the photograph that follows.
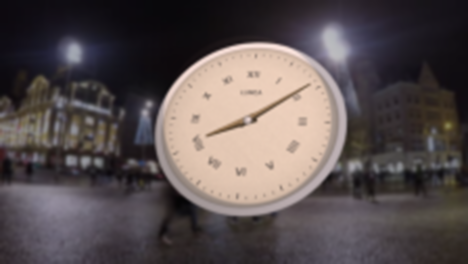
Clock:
8.09
